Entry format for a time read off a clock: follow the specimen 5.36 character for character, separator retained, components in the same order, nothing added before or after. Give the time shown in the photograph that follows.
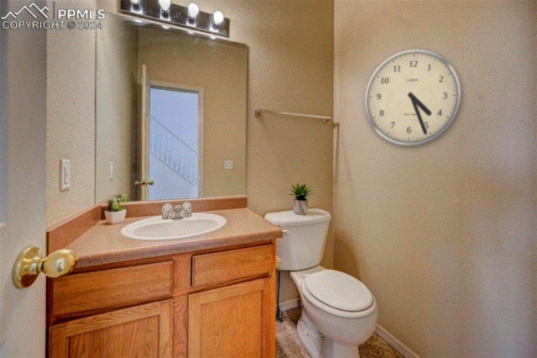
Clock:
4.26
